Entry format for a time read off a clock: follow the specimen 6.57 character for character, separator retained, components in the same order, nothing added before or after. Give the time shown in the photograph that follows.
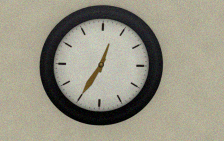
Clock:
12.35
